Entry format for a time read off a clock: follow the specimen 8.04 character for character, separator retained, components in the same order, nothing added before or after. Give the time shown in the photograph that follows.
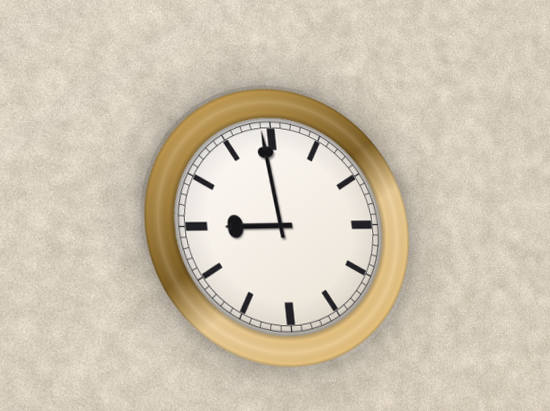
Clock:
8.59
